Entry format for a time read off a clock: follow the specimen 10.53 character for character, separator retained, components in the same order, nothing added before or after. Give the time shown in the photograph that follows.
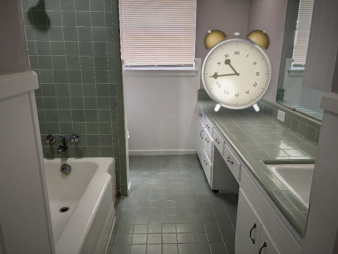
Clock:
10.44
